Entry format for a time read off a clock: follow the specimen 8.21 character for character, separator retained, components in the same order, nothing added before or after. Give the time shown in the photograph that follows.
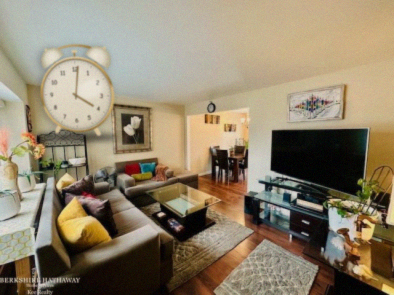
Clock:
4.01
